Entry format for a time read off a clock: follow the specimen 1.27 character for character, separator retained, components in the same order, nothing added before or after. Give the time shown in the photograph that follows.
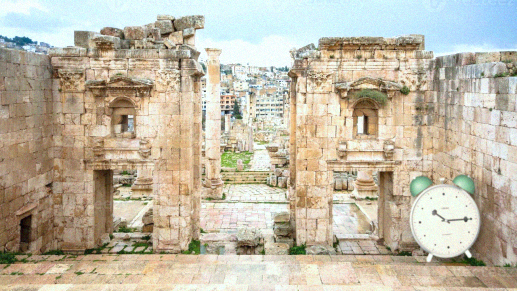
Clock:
10.15
